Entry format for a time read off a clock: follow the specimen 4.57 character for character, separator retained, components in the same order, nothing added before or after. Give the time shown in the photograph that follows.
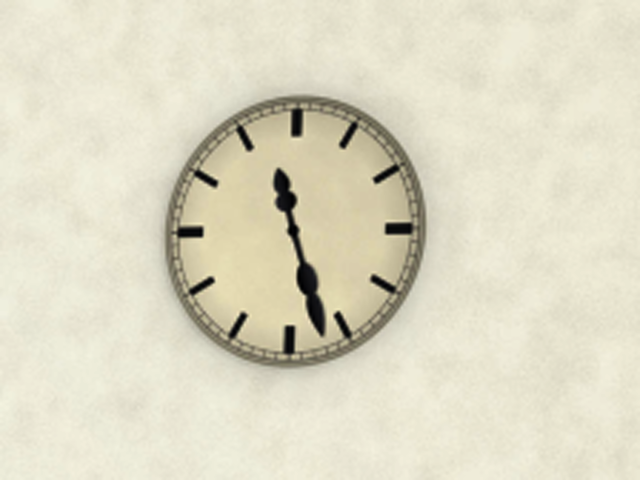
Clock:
11.27
